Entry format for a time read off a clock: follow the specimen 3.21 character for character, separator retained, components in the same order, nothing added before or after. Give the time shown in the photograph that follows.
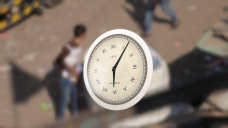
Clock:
6.06
